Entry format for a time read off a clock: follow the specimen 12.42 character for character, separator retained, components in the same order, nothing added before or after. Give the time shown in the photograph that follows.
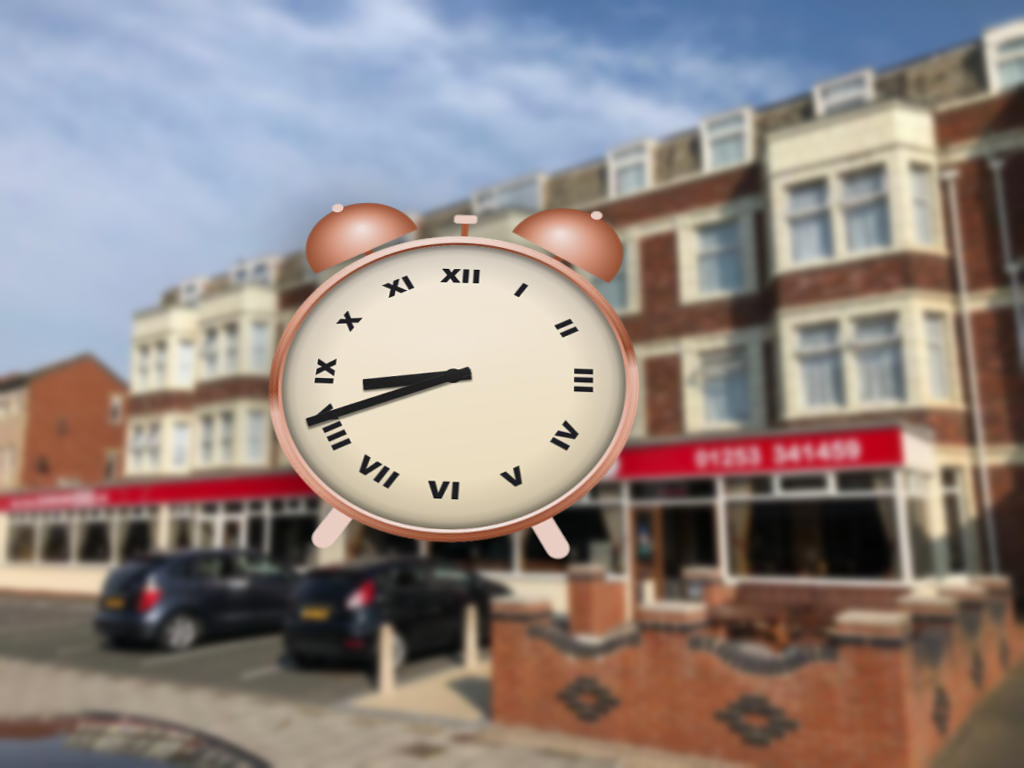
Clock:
8.41
